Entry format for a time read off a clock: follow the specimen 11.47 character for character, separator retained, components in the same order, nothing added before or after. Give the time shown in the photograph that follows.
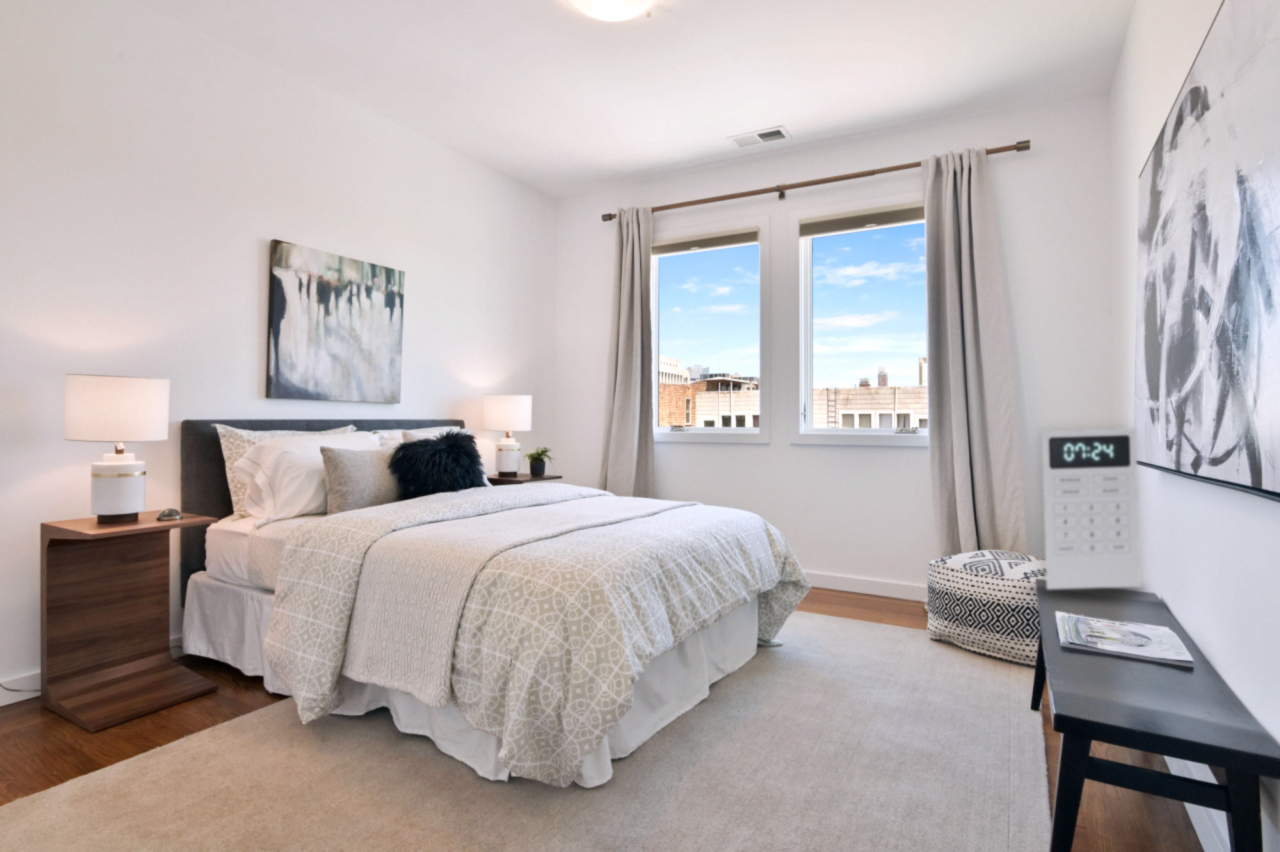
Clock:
7.24
